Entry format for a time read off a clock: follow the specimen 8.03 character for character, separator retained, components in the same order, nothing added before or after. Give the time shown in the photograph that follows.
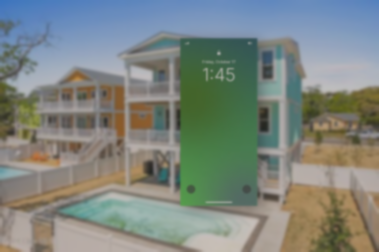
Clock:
1.45
